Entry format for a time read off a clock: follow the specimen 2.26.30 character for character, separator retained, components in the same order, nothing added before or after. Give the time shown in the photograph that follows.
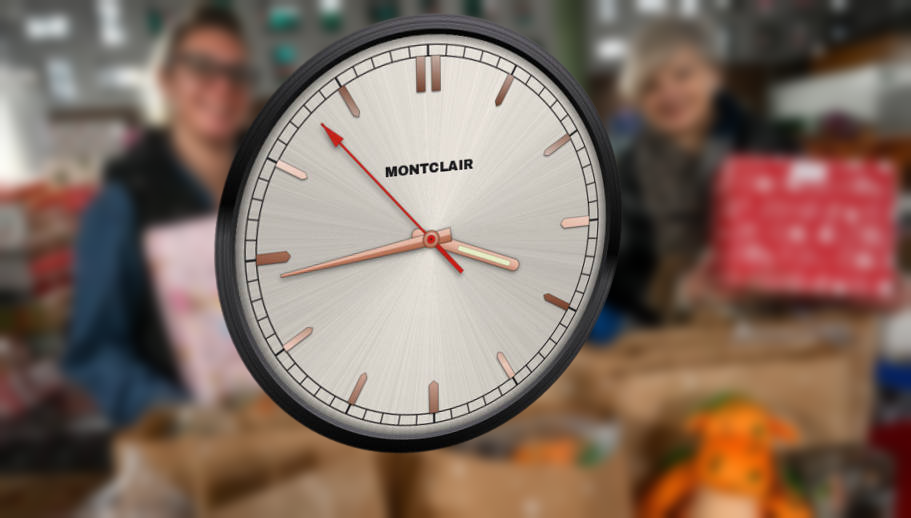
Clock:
3.43.53
